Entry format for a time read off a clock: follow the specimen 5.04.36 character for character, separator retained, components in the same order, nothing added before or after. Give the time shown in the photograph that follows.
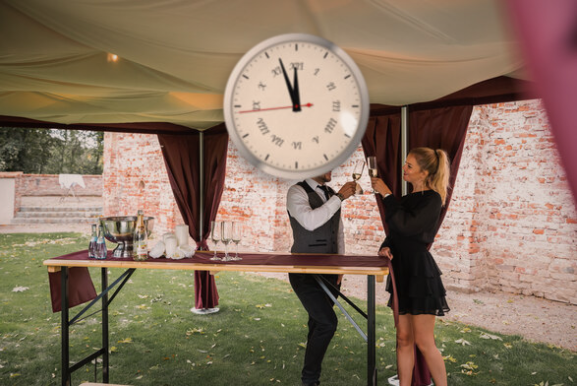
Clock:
11.56.44
